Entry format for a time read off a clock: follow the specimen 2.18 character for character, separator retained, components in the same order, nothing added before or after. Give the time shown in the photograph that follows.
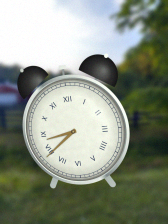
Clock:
8.39
